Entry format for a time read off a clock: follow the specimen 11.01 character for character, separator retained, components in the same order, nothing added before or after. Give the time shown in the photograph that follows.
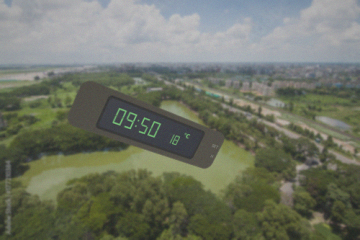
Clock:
9.50
